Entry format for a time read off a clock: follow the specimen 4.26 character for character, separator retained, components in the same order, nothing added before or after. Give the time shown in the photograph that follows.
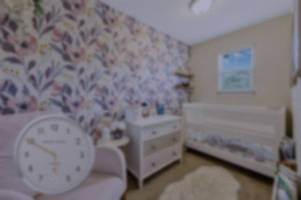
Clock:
5.50
